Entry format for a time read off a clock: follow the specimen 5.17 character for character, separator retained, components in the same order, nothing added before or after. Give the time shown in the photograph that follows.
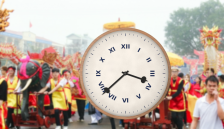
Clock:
3.38
